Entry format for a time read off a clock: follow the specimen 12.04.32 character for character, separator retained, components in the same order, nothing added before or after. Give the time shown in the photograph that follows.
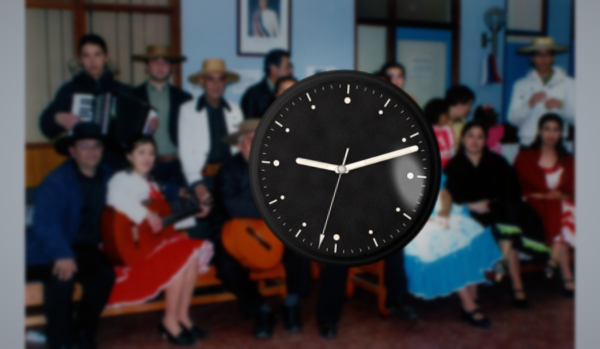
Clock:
9.11.32
